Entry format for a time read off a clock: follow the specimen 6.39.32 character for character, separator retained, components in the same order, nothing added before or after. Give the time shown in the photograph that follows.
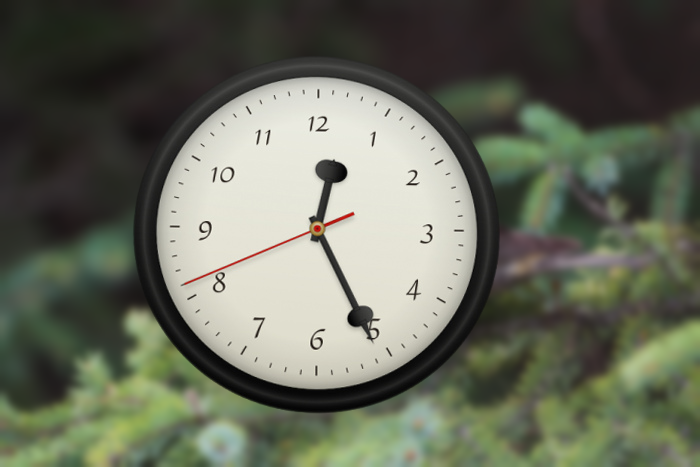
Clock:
12.25.41
